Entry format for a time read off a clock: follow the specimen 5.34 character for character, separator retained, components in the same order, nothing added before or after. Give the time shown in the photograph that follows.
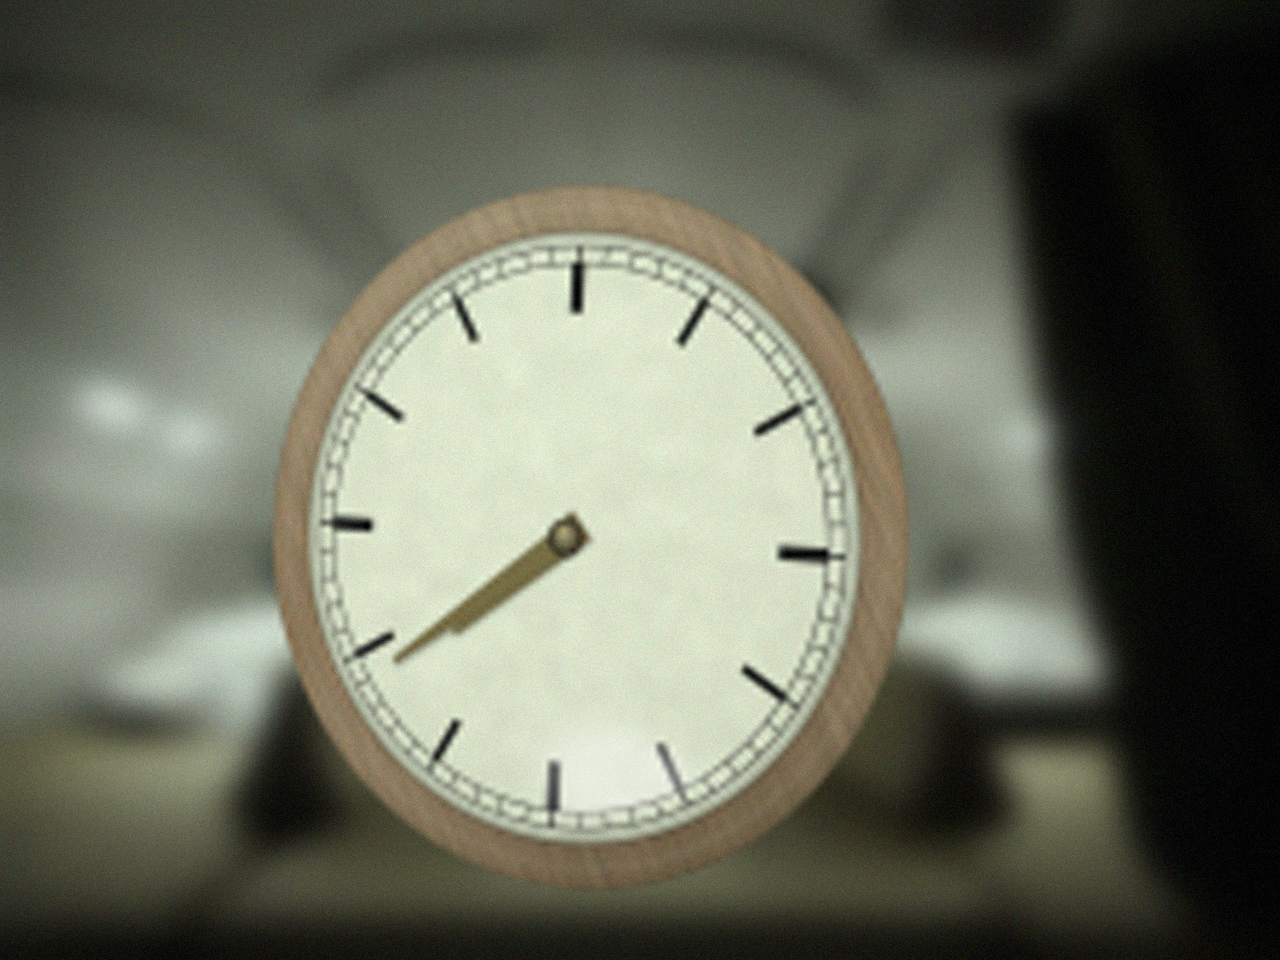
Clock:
7.39
